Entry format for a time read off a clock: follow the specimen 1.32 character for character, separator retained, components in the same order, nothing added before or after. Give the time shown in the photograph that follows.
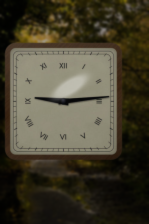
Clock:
9.14
